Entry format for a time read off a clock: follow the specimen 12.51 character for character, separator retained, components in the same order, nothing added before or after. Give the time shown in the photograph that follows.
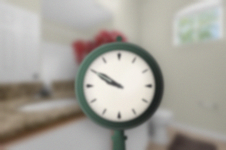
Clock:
9.50
